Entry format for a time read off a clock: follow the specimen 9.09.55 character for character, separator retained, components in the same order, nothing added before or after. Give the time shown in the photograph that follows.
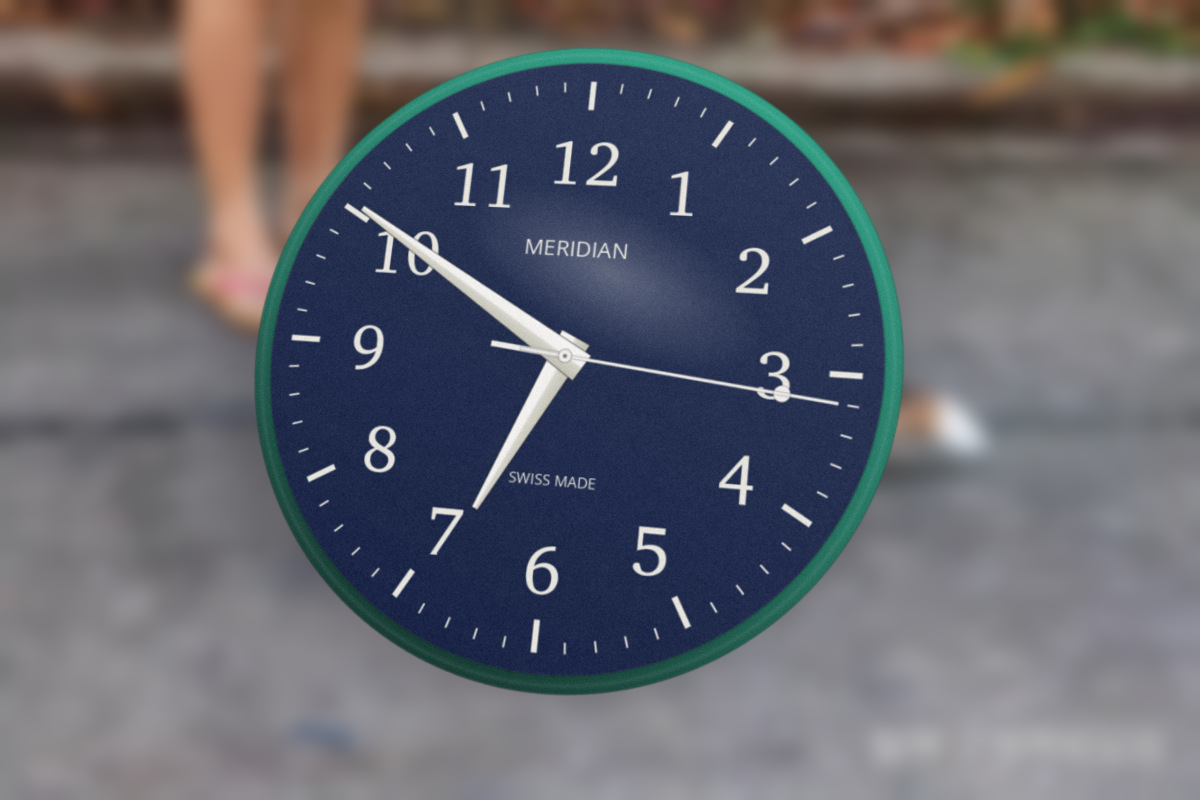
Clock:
6.50.16
